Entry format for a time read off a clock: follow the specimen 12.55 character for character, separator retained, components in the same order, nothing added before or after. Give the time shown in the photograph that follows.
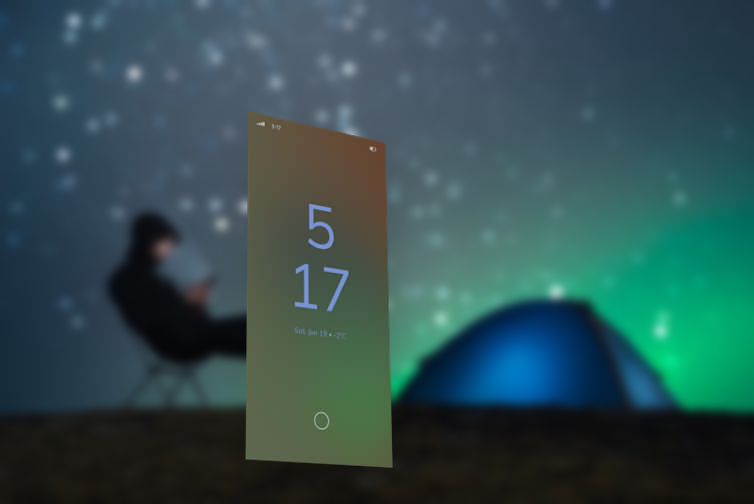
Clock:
5.17
